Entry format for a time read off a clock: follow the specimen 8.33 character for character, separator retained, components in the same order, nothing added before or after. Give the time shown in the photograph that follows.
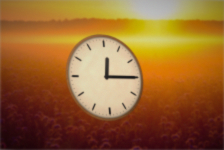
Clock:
12.15
